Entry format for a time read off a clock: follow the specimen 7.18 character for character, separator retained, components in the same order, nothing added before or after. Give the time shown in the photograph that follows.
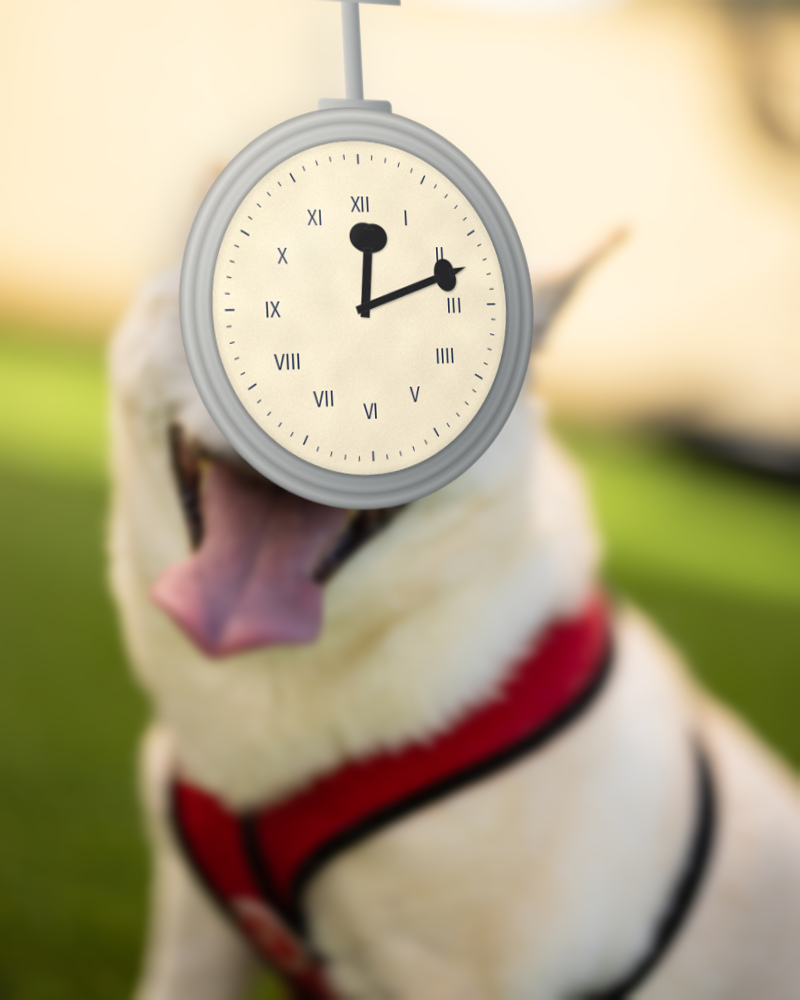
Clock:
12.12
